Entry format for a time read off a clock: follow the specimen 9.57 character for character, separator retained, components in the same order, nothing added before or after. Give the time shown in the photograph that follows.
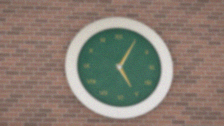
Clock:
5.05
